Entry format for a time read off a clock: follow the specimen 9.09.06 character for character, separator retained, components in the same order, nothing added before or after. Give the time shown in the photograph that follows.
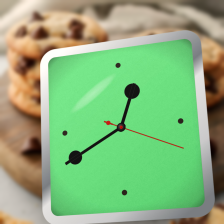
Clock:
12.40.19
